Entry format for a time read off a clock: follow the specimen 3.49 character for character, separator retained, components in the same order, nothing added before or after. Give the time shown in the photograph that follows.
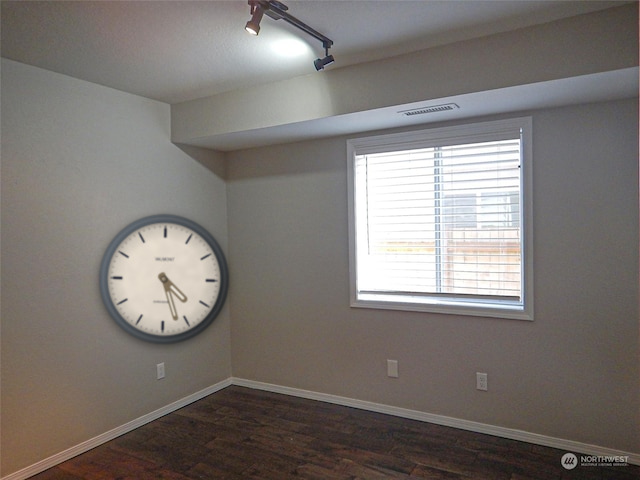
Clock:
4.27
